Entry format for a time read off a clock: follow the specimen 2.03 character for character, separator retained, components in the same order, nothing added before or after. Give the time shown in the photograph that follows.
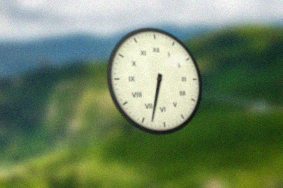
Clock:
6.33
